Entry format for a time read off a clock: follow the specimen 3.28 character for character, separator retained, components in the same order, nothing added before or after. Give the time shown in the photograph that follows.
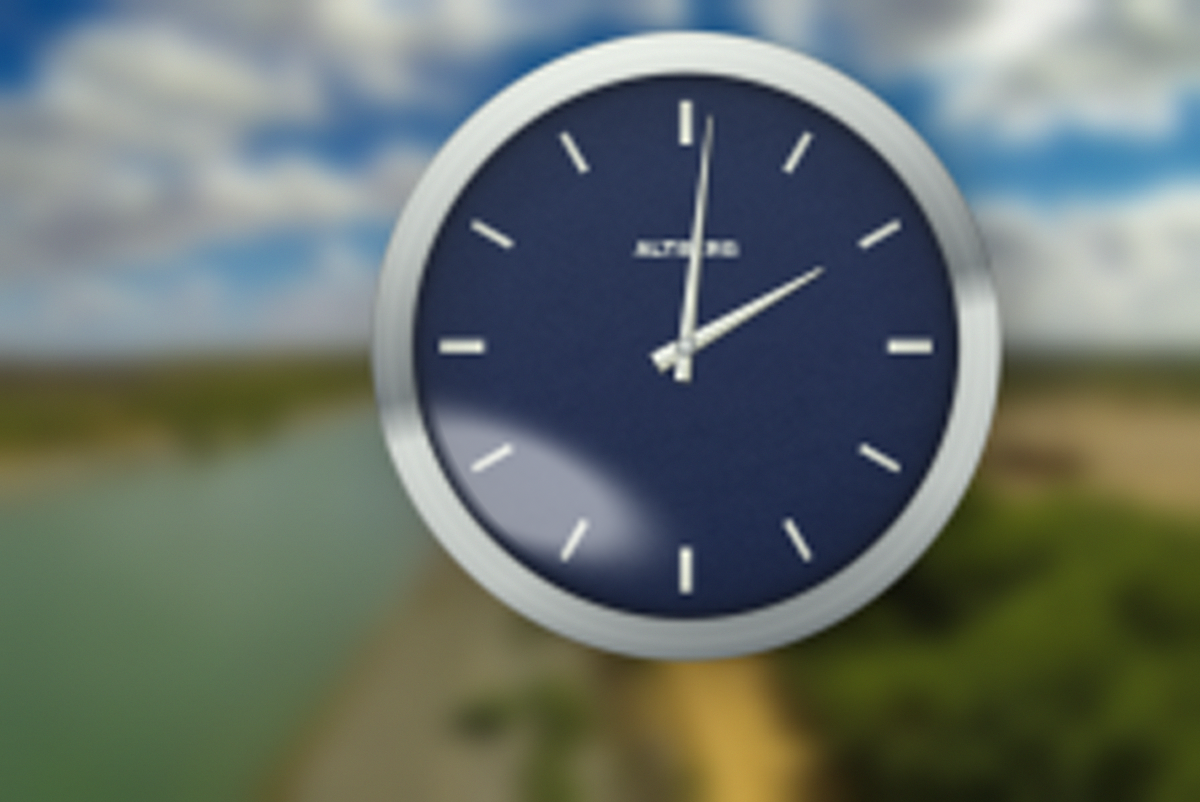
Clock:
2.01
